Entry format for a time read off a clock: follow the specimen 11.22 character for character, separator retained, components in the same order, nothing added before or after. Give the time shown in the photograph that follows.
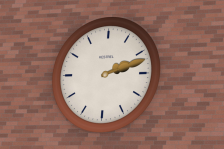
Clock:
2.12
